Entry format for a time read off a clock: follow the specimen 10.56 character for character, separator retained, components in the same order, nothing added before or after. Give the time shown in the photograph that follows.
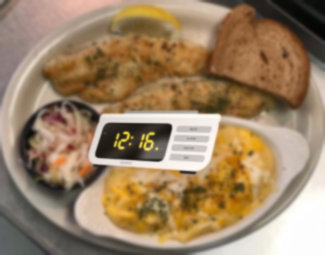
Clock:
12.16
